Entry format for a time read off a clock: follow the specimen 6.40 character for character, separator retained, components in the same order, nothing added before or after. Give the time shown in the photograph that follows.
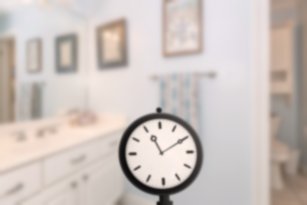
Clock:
11.10
